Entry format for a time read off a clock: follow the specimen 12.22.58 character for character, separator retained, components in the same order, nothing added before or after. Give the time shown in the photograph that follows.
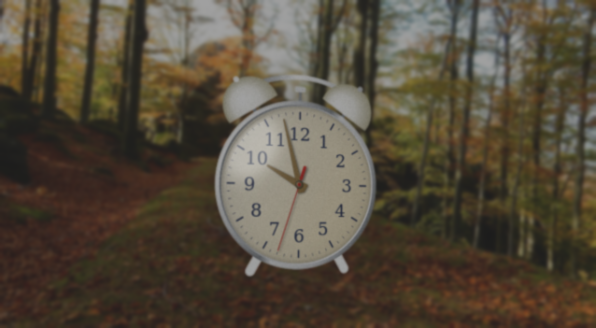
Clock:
9.57.33
